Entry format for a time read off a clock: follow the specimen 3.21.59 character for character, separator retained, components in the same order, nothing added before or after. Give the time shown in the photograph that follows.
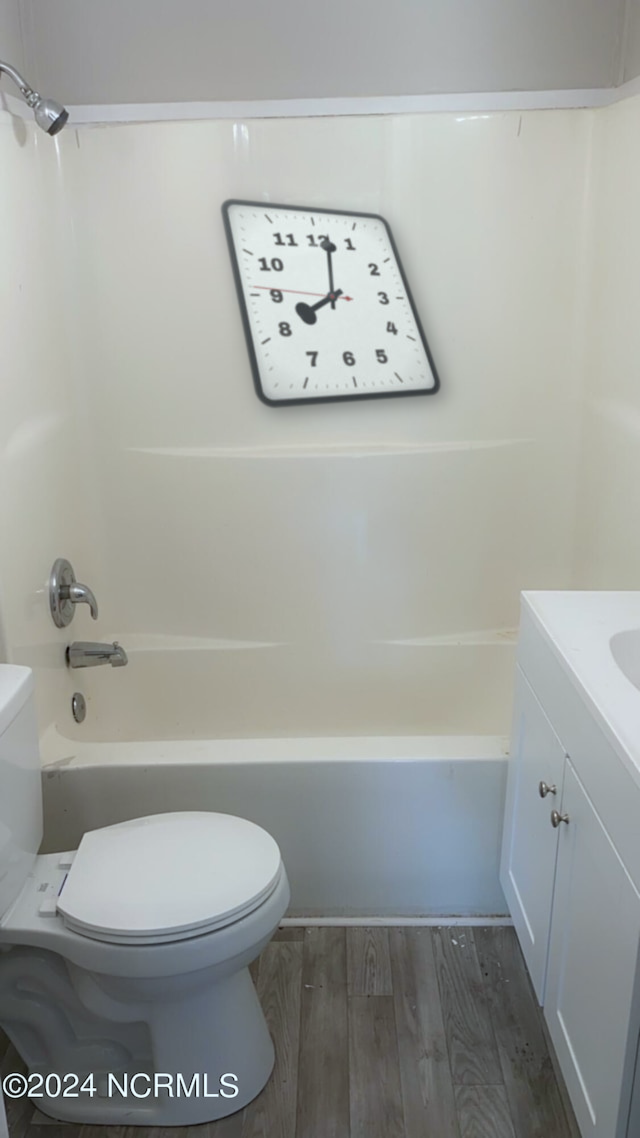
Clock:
8.01.46
